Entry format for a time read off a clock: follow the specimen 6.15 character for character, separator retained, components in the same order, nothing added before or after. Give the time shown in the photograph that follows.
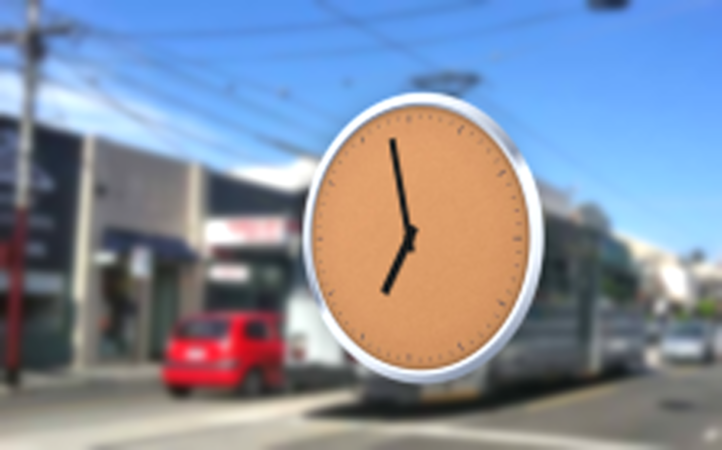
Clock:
6.58
